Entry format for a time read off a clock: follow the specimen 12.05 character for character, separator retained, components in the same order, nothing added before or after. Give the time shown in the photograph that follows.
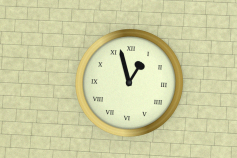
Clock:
12.57
